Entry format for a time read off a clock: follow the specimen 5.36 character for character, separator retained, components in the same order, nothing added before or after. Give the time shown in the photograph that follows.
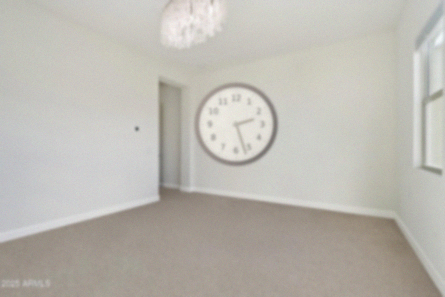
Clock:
2.27
